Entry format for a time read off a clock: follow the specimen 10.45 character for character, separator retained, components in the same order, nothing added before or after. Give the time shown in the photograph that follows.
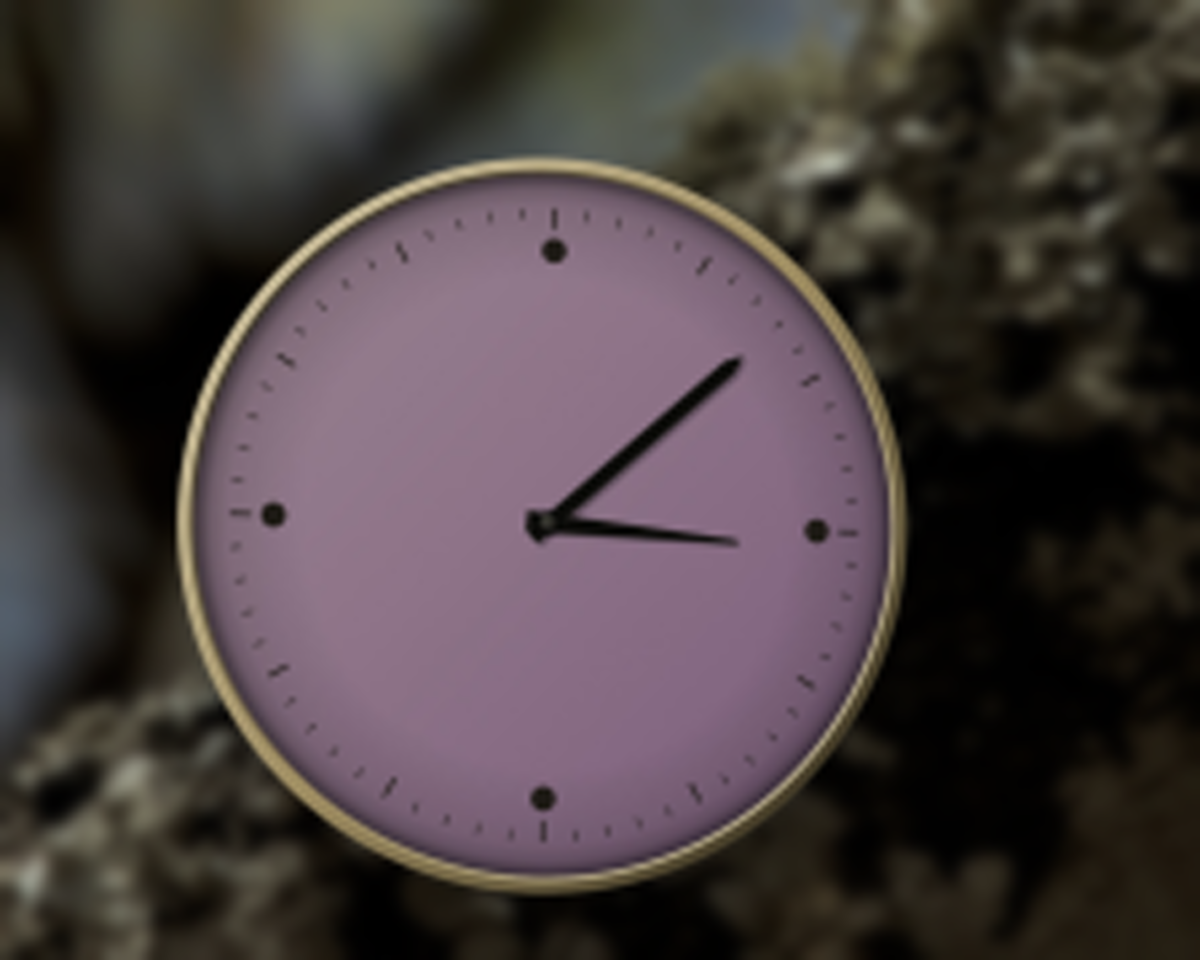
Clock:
3.08
